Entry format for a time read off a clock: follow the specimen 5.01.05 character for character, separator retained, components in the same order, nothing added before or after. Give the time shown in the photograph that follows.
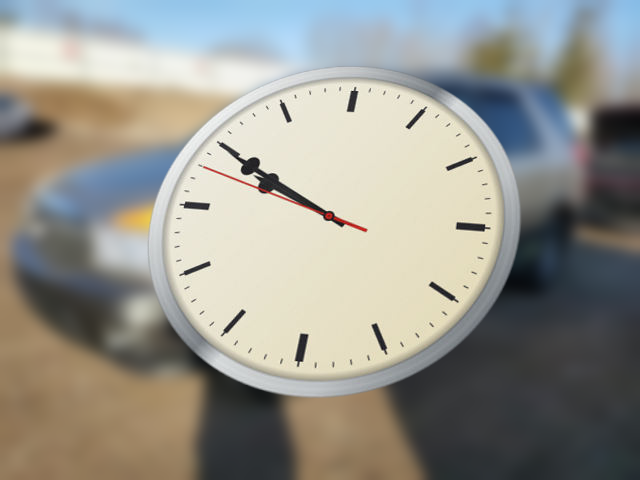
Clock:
9.49.48
